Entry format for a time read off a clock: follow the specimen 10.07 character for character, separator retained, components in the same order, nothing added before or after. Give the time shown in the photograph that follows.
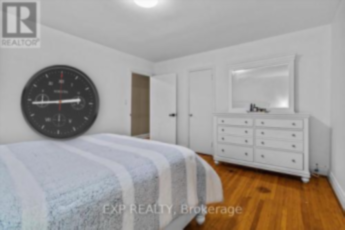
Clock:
2.44
